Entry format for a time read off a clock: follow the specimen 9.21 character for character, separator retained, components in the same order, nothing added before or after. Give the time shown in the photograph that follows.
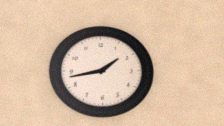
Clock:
1.43
